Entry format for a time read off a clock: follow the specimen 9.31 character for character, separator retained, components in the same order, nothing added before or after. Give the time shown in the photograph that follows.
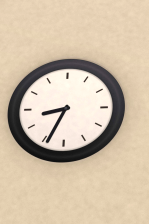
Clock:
8.34
